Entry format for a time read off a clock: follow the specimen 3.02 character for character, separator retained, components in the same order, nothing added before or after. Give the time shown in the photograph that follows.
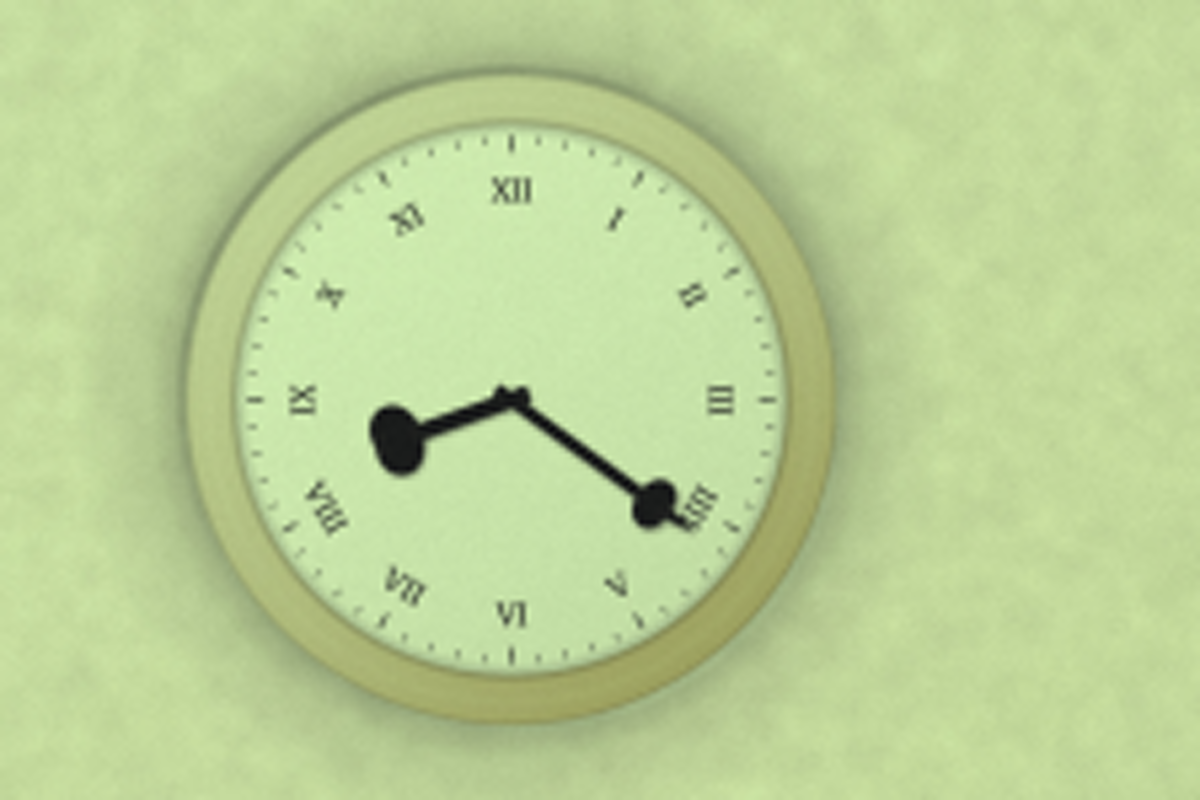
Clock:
8.21
